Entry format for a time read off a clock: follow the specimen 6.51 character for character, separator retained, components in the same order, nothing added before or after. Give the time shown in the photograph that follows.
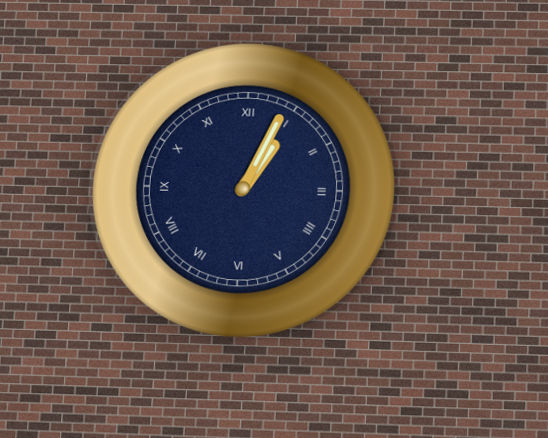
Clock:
1.04
